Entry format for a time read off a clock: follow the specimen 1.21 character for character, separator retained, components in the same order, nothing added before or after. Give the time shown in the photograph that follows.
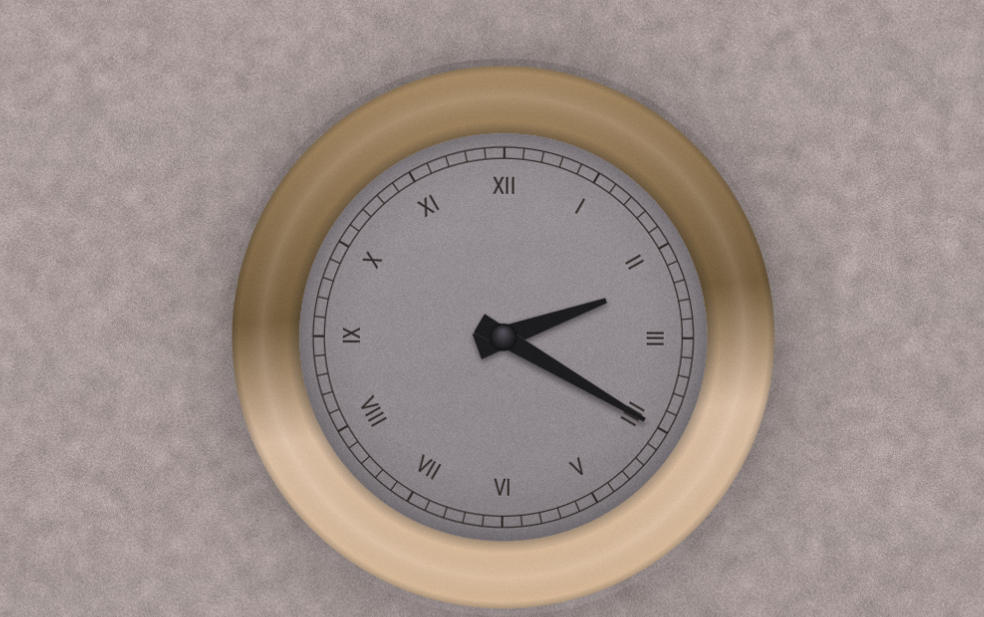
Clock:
2.20
